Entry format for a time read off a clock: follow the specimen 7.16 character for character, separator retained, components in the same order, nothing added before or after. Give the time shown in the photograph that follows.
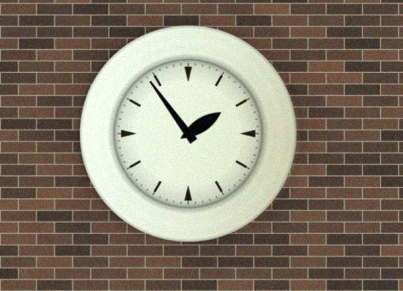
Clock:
1.54
